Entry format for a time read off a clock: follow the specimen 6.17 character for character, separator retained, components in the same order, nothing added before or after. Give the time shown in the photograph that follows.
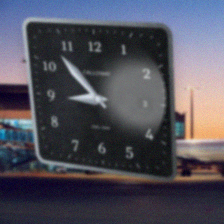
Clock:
8.53
